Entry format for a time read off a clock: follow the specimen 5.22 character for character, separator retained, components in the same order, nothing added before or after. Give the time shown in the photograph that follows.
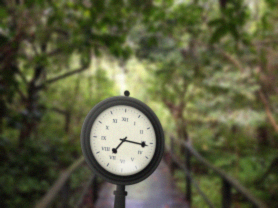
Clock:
7.16
